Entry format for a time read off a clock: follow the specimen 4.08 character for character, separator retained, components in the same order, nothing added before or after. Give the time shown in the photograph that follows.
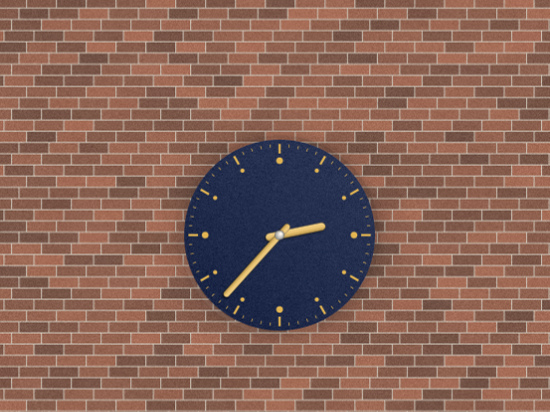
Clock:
2.37
